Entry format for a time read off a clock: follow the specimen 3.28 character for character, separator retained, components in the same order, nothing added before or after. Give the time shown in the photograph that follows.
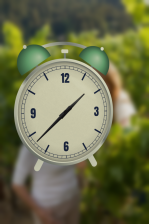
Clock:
1.38
